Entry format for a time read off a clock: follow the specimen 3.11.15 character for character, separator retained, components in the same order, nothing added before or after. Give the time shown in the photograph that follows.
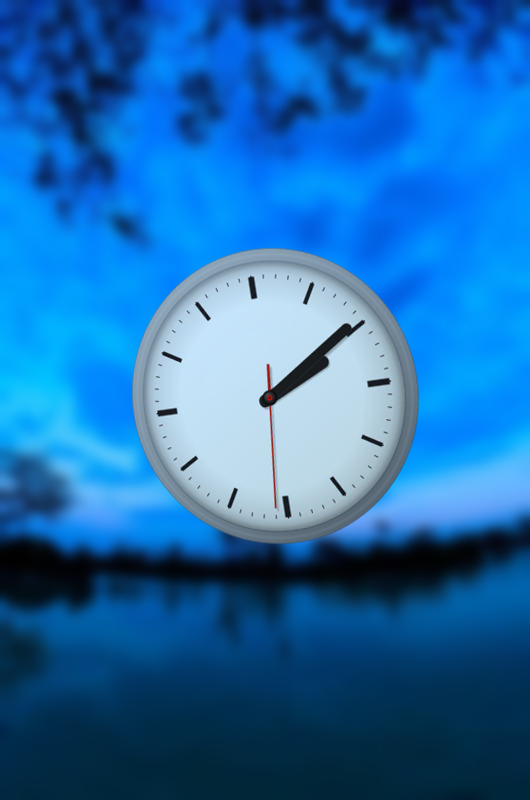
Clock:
2.09.31
